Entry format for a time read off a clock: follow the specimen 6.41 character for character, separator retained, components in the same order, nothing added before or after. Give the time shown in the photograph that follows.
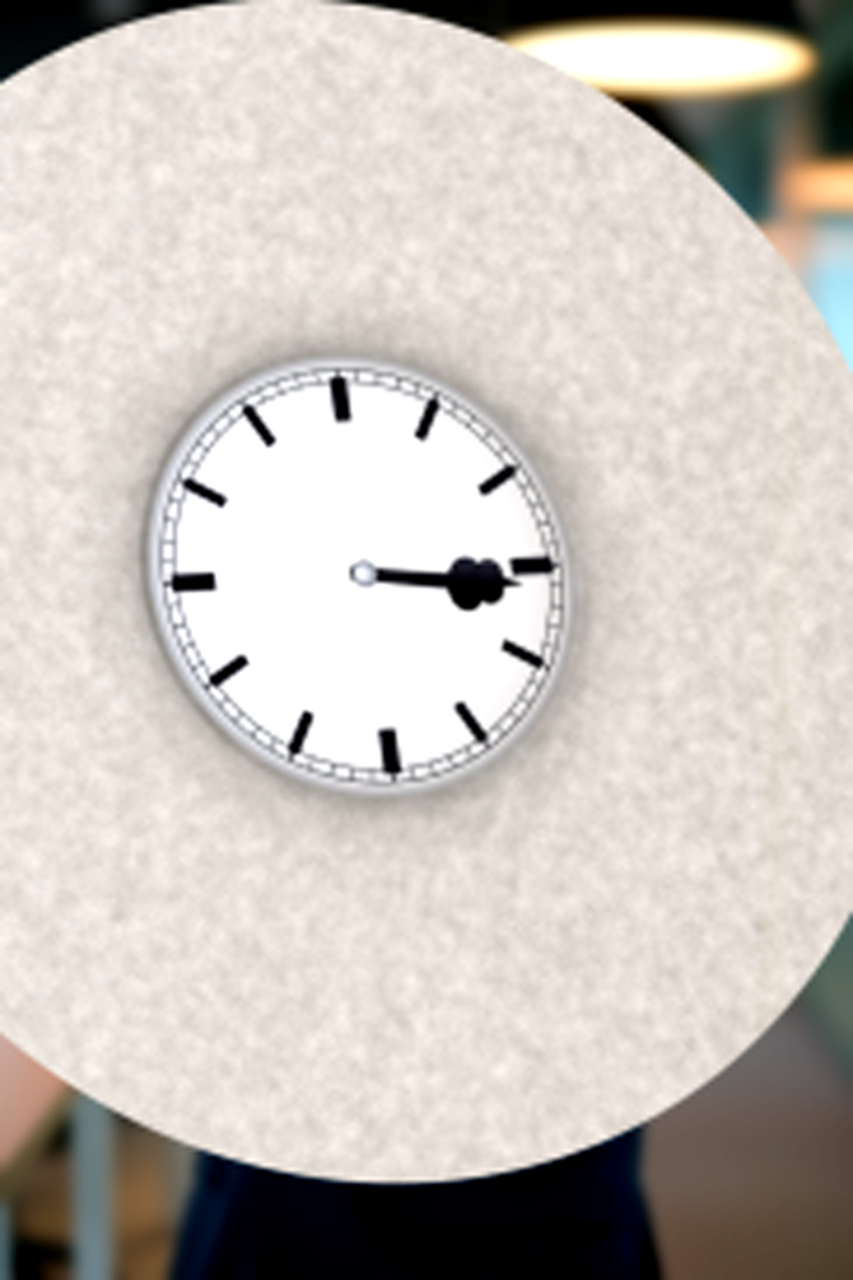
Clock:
3.16
